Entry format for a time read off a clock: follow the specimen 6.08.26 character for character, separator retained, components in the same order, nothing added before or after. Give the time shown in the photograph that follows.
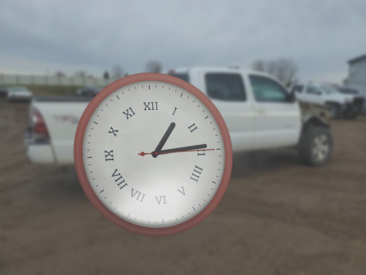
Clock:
1.14.15
